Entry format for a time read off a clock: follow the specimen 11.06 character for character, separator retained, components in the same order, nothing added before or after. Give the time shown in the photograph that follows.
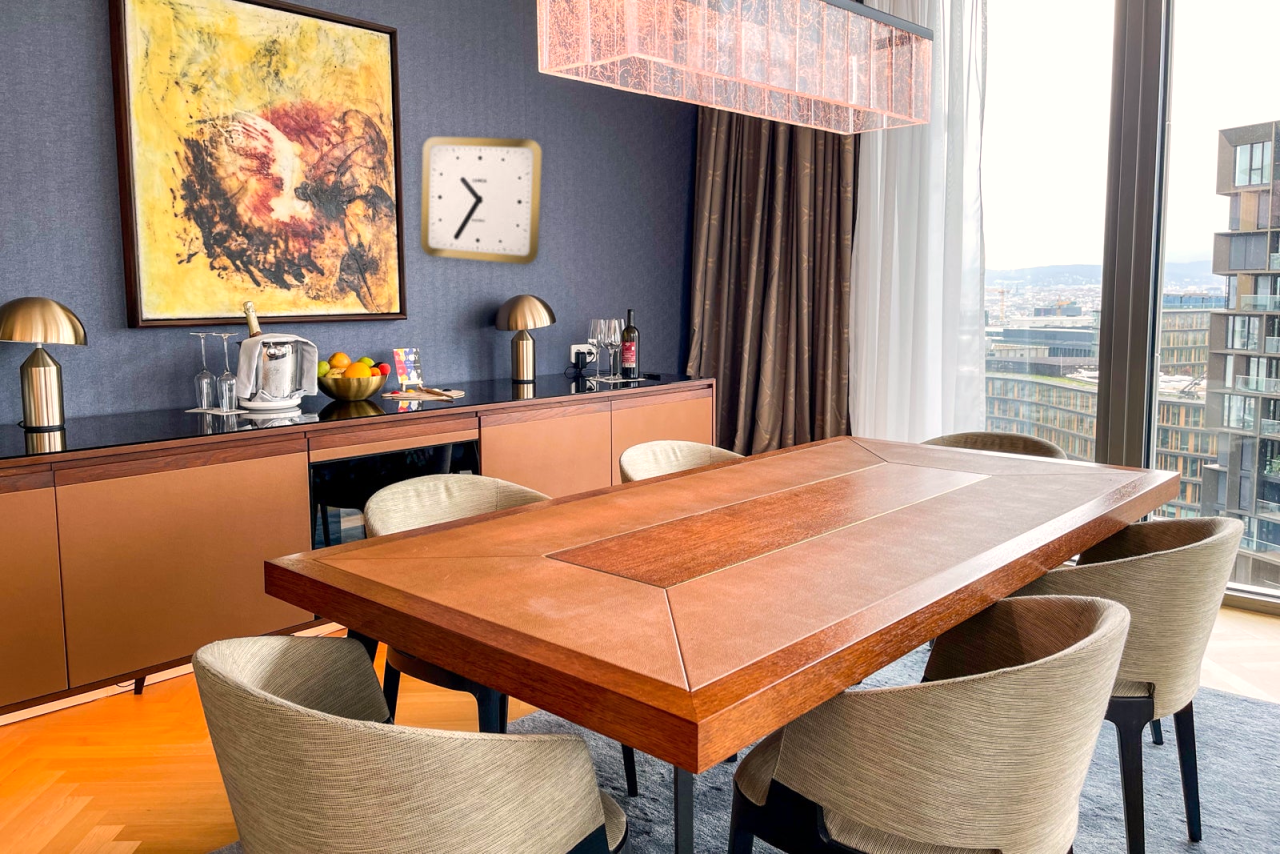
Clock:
10.35
